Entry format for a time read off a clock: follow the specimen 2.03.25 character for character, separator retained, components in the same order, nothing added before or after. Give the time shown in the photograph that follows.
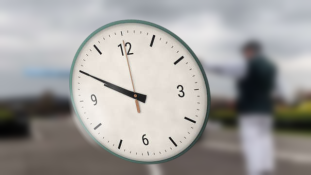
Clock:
9.50.00
